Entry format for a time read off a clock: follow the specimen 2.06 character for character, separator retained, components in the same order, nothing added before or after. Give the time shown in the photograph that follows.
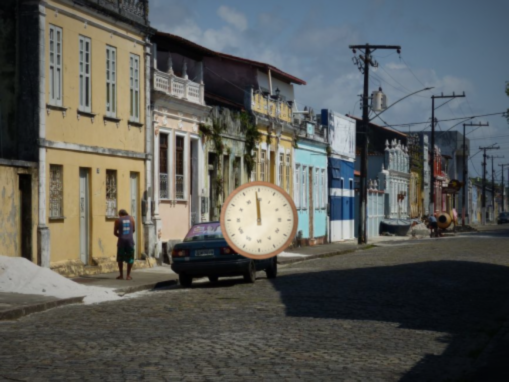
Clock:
11.59
